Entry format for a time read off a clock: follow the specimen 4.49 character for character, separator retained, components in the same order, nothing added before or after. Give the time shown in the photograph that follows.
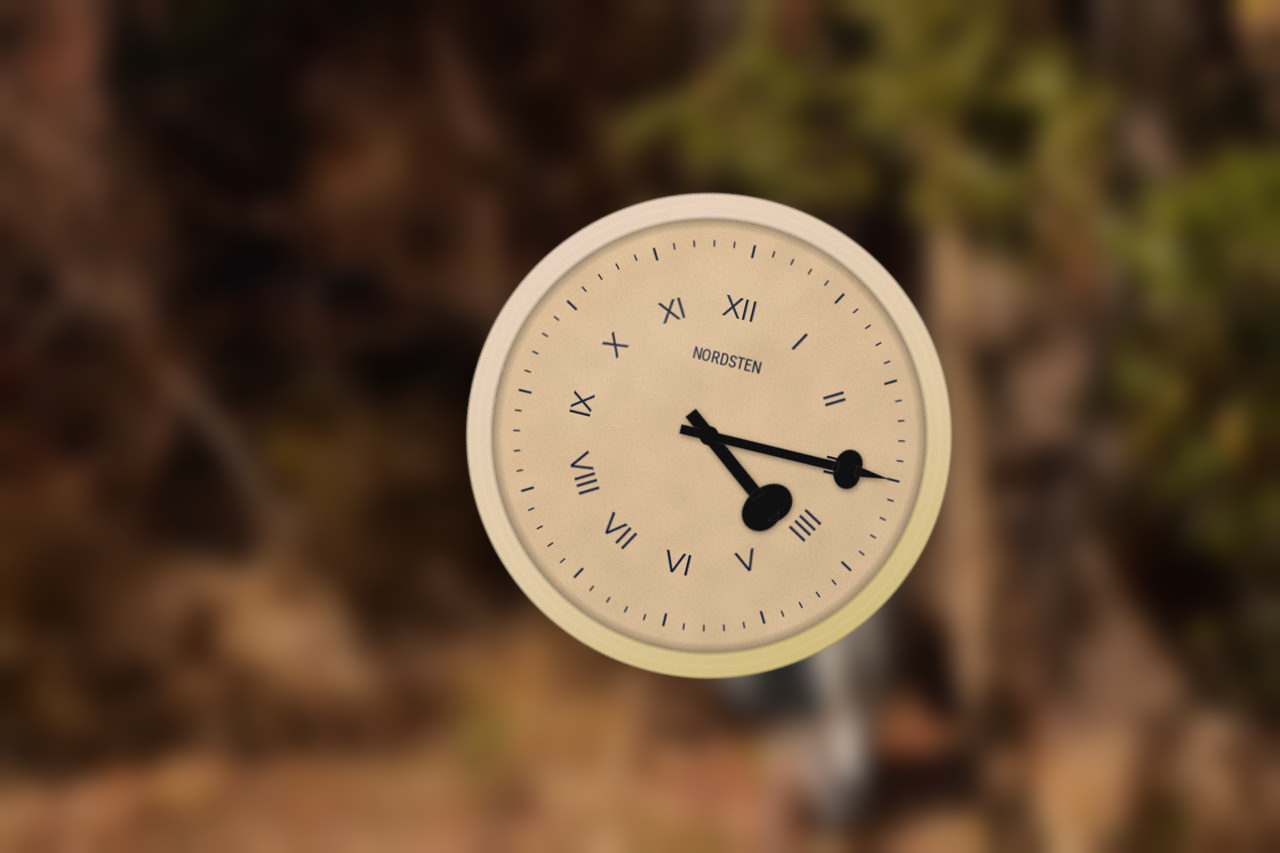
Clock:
4.15
